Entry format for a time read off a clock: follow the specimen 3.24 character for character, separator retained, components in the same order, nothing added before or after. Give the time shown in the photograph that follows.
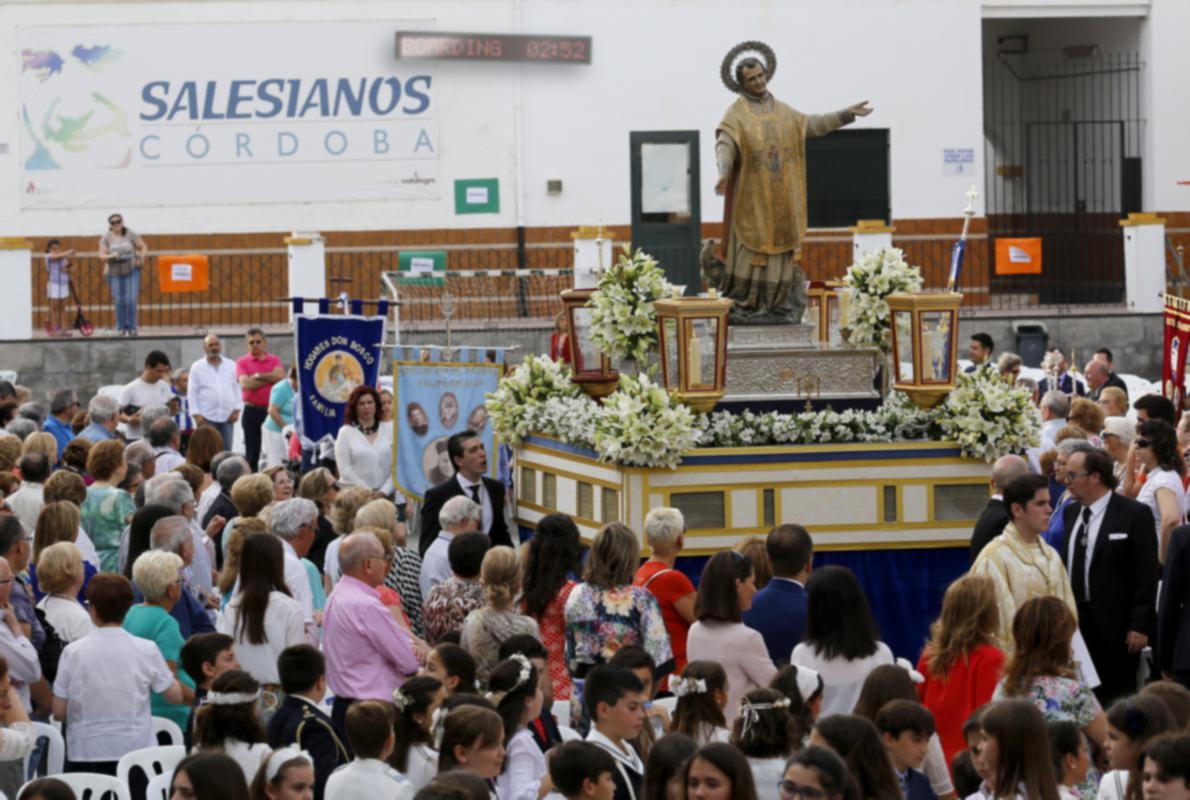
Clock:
2.52
